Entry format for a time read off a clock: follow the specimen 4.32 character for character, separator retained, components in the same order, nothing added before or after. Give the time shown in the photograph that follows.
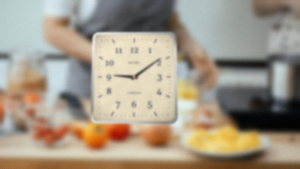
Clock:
9.09
